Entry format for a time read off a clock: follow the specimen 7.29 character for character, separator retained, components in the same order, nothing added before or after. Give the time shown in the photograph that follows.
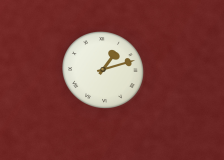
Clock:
1.12
